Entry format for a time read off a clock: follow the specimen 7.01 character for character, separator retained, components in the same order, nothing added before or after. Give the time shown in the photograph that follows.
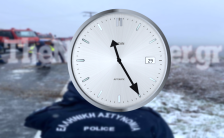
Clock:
11.25
